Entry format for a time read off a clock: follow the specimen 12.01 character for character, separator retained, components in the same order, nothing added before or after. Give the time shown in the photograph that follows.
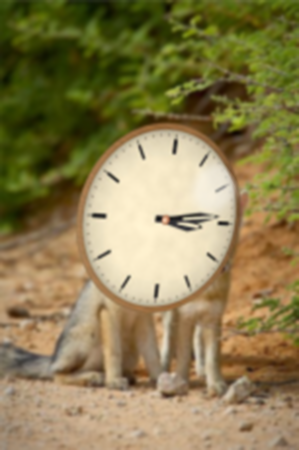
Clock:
3.14
